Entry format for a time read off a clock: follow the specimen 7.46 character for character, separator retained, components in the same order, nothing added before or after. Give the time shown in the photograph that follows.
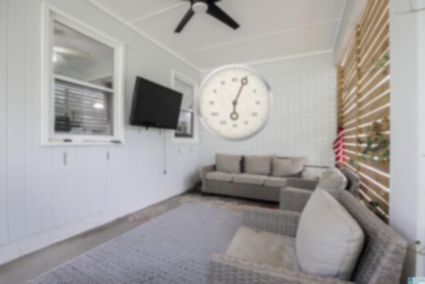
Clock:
6.04
